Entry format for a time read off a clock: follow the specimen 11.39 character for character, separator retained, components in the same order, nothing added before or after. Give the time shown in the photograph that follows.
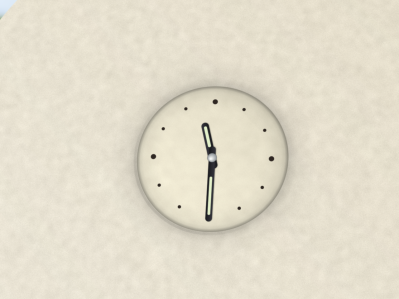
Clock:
11.30
